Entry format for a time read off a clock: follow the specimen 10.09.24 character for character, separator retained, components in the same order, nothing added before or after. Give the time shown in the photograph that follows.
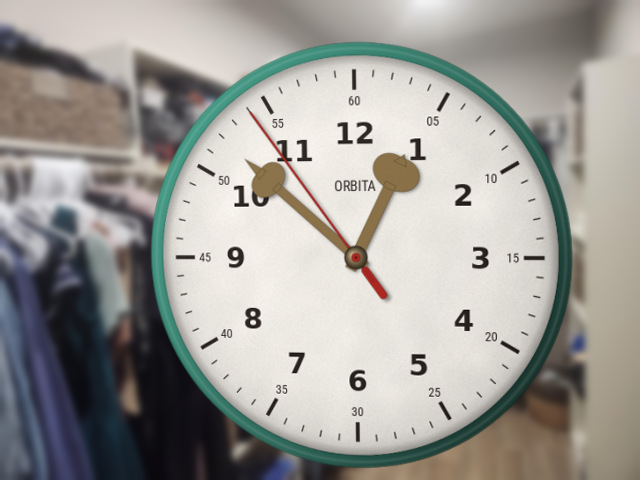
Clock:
12.51.54
